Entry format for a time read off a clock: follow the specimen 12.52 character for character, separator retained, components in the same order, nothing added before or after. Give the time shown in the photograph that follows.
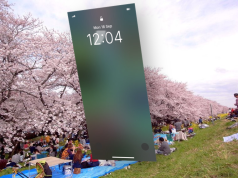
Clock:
12.04
